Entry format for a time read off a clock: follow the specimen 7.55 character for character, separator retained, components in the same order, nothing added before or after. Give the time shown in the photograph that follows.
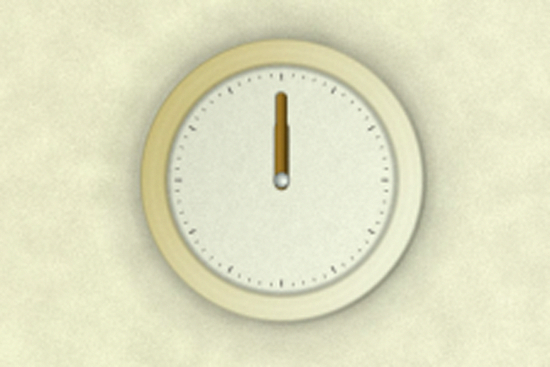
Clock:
12.00
